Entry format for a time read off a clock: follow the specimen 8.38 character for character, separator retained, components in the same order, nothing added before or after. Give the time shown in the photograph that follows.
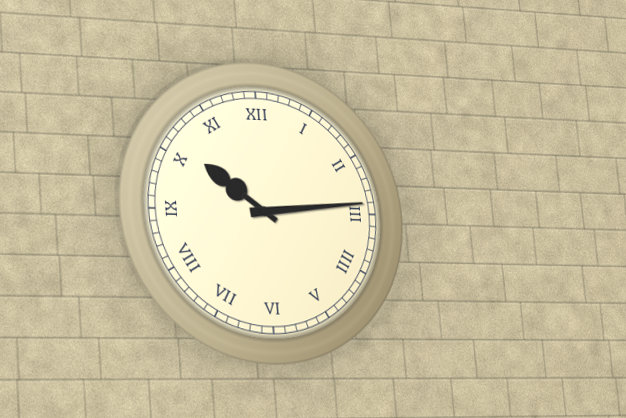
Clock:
10.14
